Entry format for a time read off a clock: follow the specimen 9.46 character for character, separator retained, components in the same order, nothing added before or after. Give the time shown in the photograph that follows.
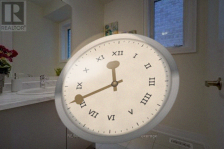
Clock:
11.41
